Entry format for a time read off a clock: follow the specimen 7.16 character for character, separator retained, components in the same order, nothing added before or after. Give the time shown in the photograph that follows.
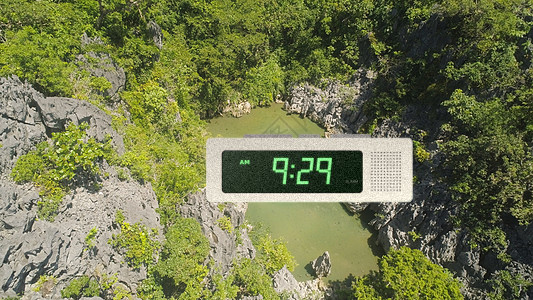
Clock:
9.29
